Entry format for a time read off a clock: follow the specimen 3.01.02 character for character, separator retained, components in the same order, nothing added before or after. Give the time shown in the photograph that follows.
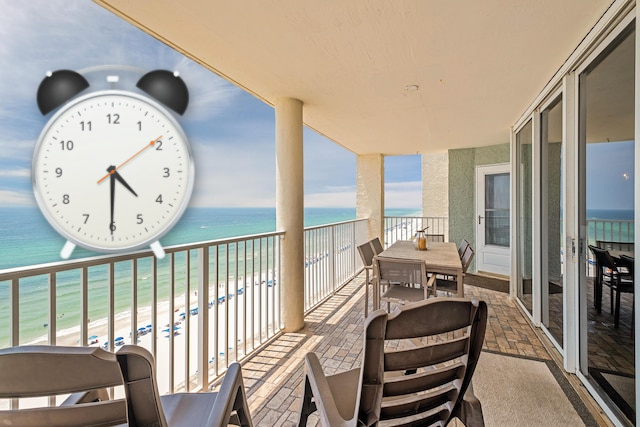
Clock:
4.30.09
